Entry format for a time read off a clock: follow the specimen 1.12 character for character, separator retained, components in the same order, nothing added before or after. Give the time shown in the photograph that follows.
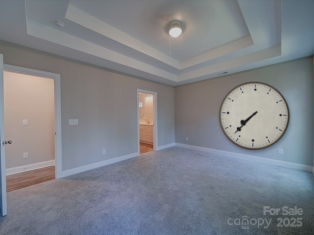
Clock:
7.37
